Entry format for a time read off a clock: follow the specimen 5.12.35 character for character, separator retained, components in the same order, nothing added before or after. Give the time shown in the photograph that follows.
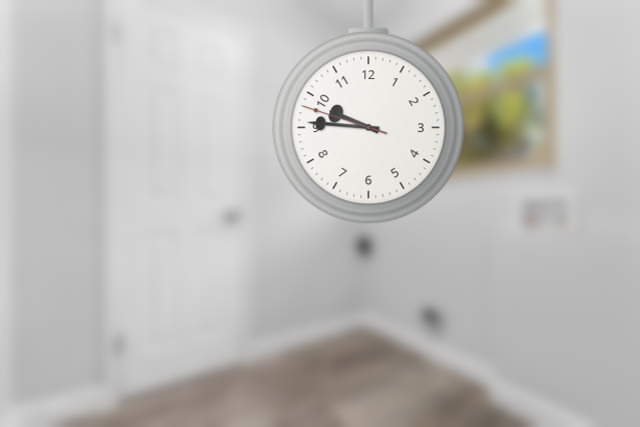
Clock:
9.45.48
